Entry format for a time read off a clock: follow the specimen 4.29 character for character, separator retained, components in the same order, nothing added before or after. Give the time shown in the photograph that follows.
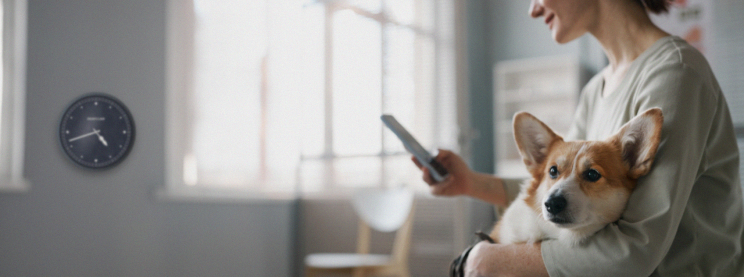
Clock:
4.42
